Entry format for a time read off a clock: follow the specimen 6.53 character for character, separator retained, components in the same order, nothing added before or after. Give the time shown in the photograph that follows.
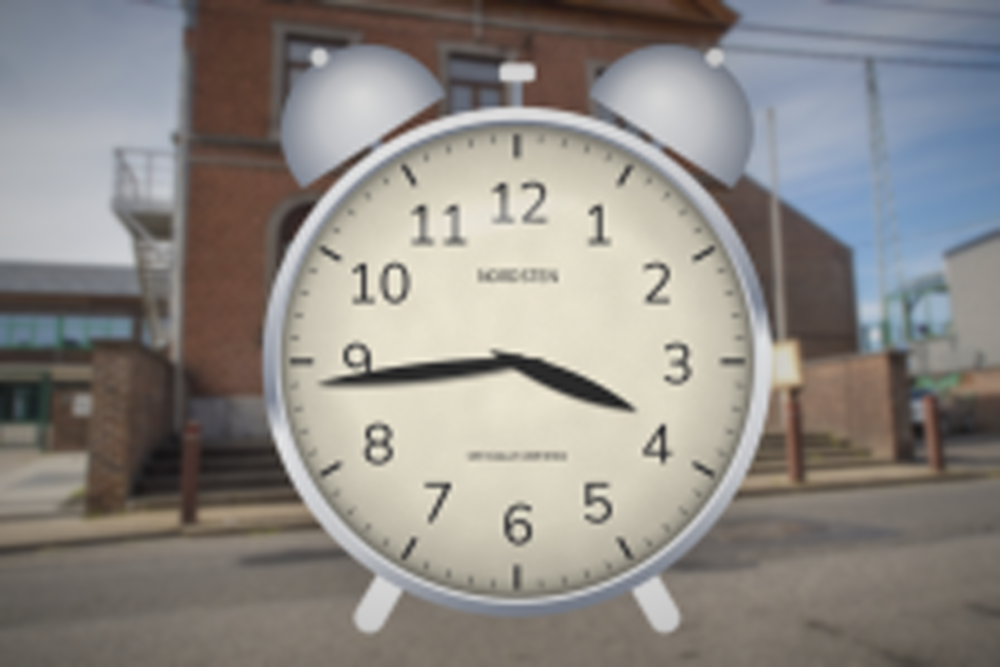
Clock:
3.44
